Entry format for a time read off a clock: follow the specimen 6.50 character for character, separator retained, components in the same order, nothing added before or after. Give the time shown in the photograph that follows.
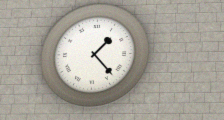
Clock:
1.23
